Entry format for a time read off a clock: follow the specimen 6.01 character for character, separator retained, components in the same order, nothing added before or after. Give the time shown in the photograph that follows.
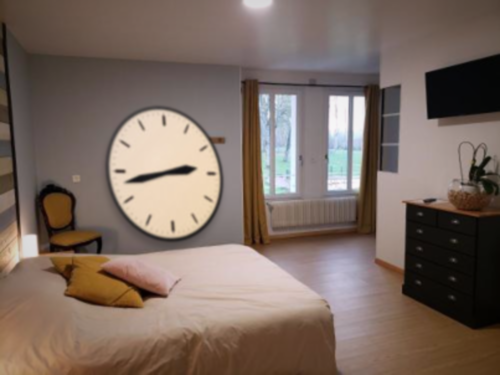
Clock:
2.43
